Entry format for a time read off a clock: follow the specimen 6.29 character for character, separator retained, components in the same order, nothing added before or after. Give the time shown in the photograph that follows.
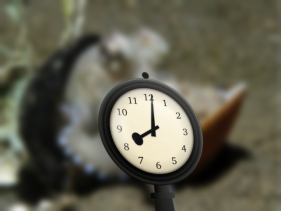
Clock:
8.01
